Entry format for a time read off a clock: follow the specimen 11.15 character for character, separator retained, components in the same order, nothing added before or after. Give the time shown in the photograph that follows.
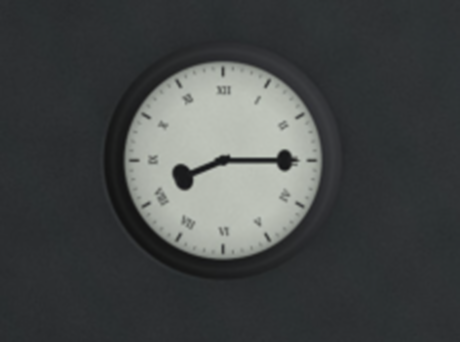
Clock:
8.15
